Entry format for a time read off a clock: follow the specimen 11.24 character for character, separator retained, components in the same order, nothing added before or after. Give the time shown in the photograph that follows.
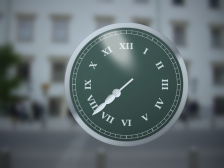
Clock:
7.38
